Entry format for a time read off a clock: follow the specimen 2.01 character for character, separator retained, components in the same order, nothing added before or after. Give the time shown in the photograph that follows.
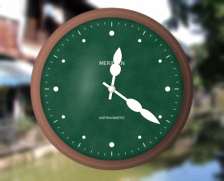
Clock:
12.21
